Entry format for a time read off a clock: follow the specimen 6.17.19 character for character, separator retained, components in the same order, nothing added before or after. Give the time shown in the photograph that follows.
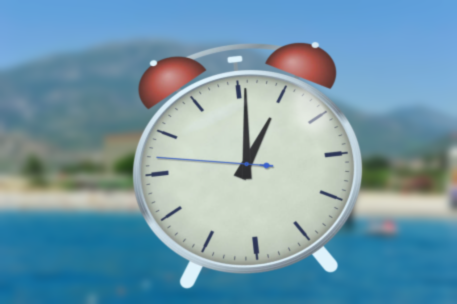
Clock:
1.00.47
